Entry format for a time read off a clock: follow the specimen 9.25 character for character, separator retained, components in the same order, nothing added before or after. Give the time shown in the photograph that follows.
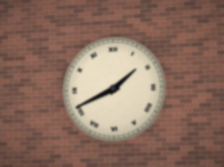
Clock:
1.41
